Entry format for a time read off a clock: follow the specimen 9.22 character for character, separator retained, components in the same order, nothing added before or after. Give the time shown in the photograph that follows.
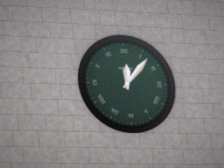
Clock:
12.07
